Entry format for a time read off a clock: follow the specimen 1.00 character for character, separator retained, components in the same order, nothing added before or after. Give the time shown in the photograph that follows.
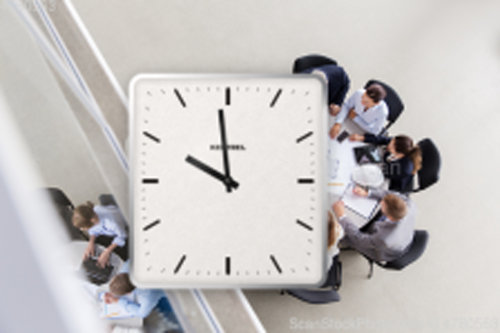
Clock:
9.59
